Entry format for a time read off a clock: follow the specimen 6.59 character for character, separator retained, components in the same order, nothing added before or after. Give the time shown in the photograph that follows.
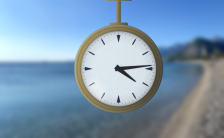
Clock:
4.14
